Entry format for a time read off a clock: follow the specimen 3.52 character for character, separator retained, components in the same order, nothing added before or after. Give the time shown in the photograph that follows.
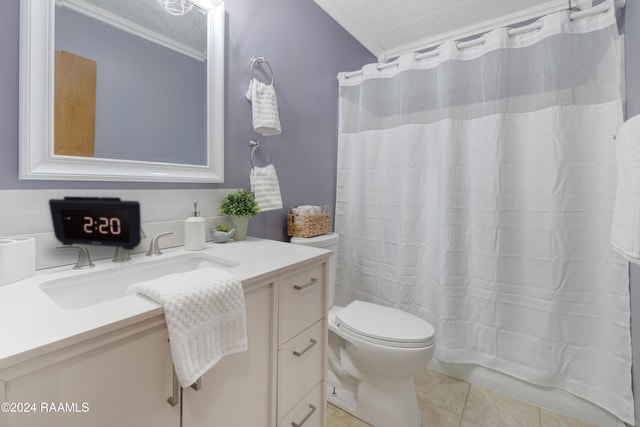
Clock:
2.20
